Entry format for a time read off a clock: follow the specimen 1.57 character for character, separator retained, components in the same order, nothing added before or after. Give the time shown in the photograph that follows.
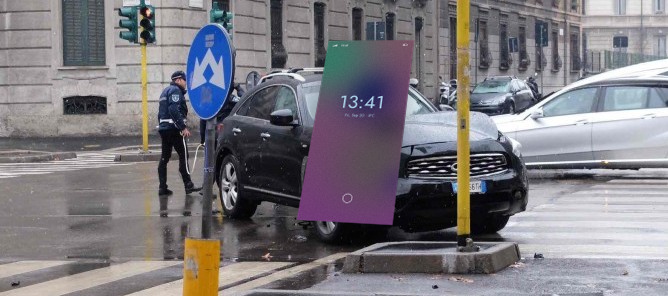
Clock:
13.41
